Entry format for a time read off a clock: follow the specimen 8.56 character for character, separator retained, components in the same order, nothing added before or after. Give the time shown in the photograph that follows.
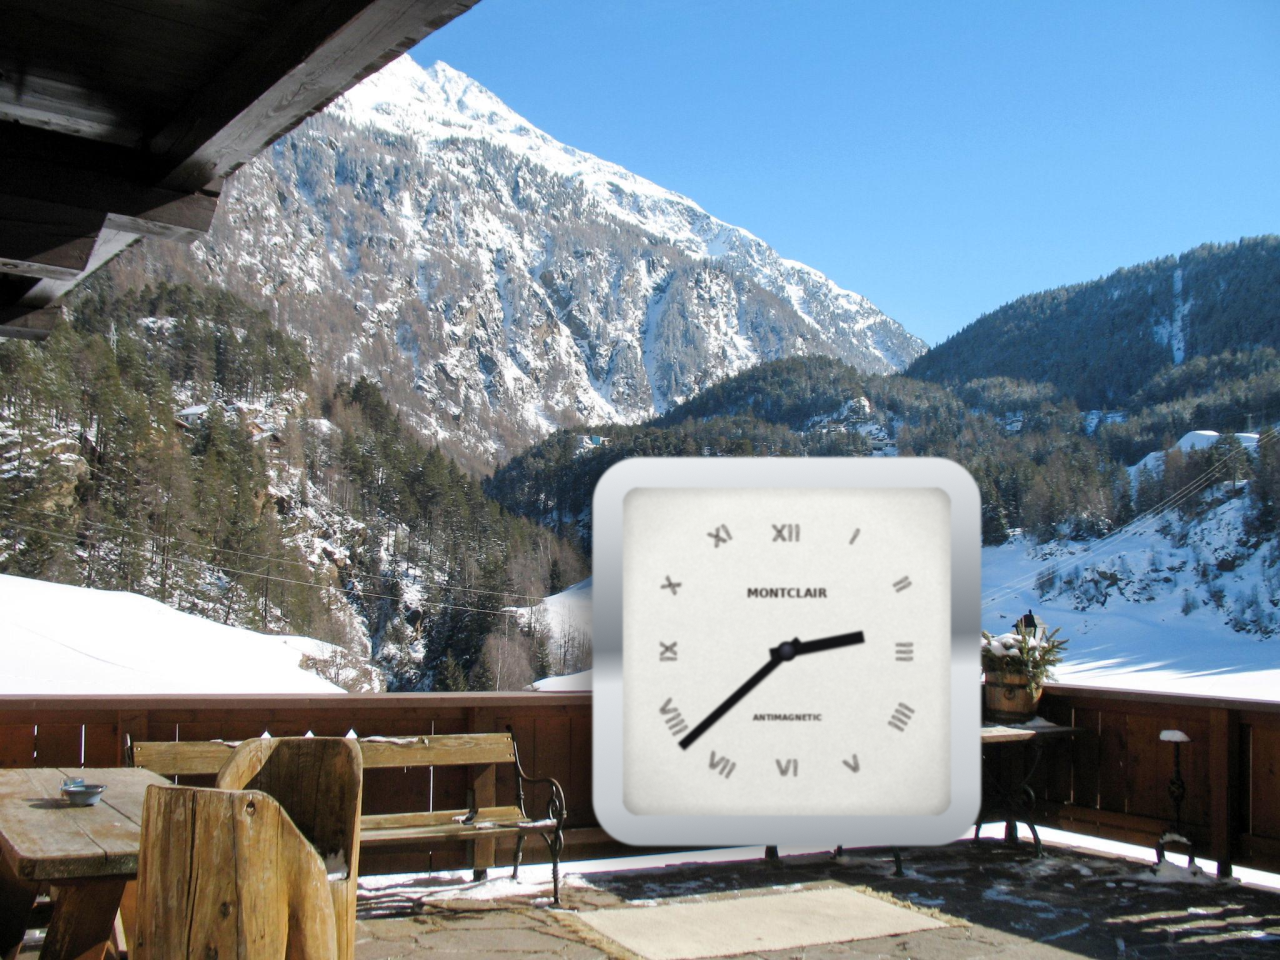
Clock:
2.38
